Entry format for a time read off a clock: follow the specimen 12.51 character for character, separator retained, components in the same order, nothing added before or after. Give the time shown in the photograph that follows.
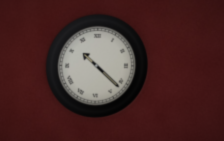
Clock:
10.22
